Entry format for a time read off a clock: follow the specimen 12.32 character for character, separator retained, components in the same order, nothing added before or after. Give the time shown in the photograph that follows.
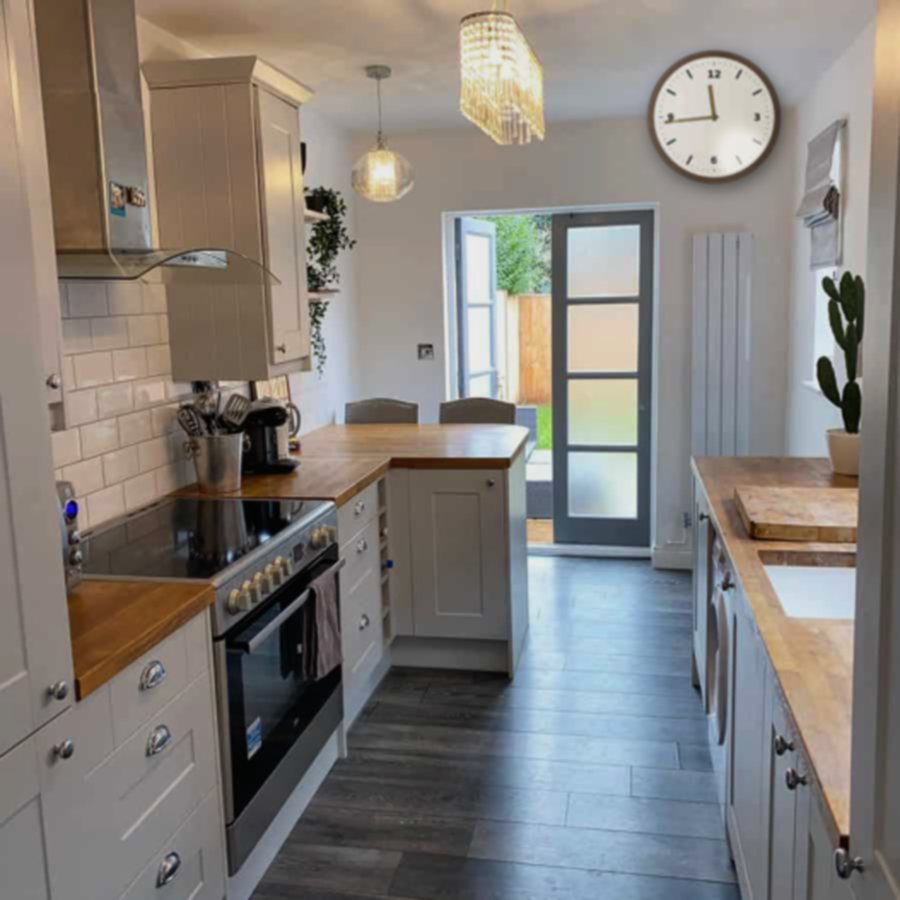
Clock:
11.44
